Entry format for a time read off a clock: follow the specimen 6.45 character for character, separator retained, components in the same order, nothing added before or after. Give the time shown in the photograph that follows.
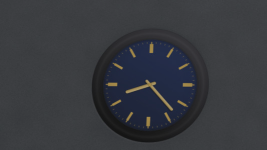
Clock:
8.23
